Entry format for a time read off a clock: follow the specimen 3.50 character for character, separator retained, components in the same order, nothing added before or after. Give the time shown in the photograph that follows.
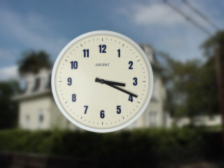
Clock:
3.19
